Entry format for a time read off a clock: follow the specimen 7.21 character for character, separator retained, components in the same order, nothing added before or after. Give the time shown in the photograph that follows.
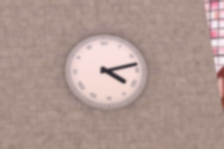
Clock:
4.13
